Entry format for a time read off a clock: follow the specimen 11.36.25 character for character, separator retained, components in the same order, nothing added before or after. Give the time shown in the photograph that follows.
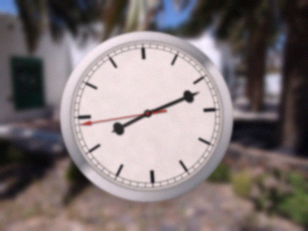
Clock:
8.11.44
